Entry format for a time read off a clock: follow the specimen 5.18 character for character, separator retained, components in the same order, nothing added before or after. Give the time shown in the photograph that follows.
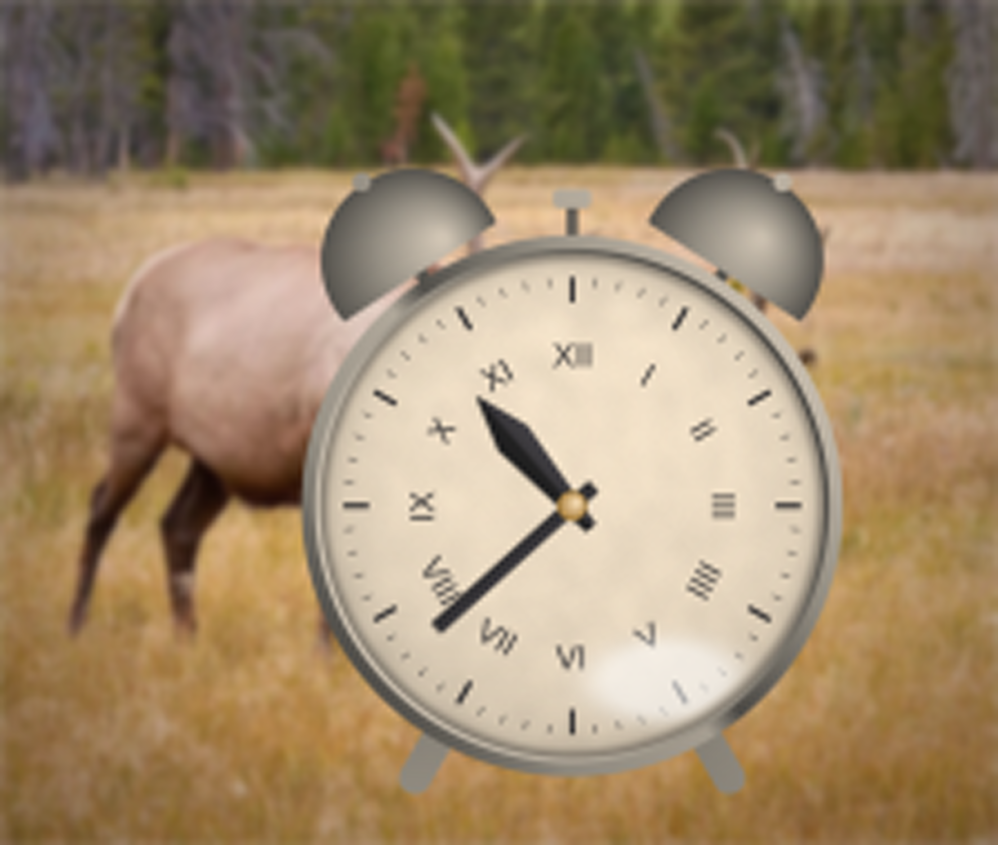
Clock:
10.38
